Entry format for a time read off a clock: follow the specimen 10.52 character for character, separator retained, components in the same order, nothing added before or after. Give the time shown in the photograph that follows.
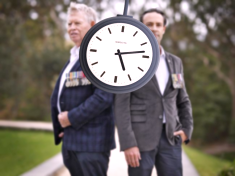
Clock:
5.13
